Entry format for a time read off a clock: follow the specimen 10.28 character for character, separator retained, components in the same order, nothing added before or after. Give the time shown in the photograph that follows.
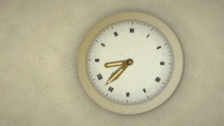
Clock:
8.37
